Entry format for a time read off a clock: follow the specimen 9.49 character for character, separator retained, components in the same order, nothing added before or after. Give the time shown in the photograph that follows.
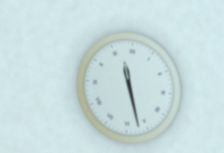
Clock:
11.27
